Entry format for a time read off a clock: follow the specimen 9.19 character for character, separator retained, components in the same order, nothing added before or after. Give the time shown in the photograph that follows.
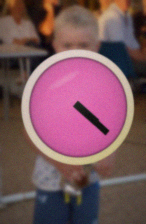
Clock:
4.22
